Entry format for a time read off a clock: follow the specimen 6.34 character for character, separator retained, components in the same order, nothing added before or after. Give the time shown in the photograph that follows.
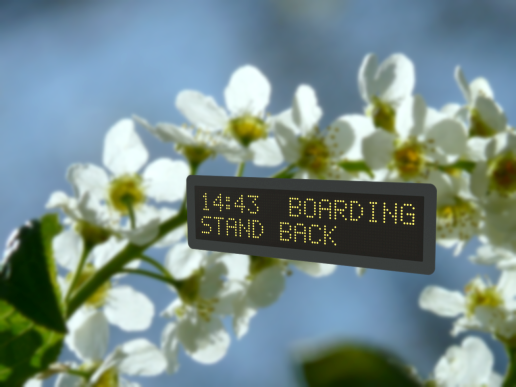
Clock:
14.43
